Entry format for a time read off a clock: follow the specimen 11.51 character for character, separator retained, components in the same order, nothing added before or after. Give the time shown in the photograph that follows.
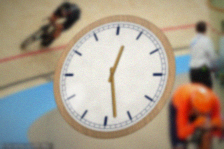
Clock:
12.28
